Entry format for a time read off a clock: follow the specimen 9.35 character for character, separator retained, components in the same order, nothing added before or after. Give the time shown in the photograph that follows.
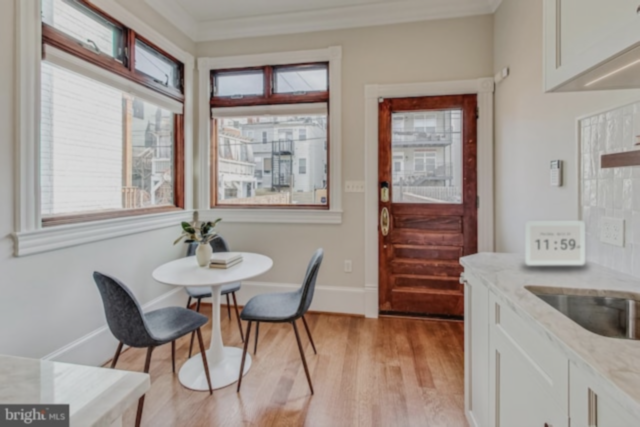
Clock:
11.59
